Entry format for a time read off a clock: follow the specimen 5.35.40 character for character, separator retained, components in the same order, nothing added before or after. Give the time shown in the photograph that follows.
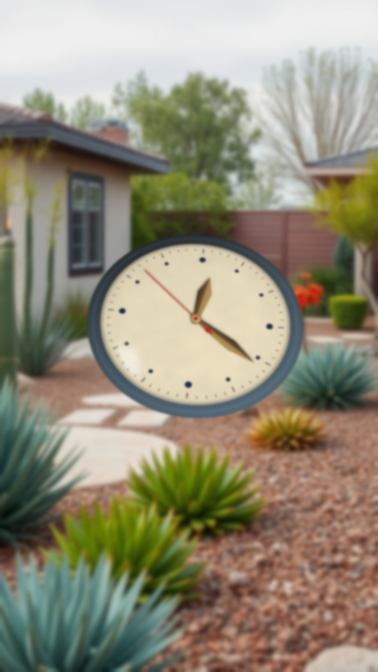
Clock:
12.20.52
